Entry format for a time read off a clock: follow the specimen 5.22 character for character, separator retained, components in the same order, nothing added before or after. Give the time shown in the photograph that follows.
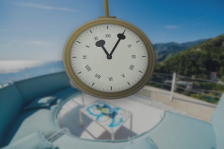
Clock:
11.05
